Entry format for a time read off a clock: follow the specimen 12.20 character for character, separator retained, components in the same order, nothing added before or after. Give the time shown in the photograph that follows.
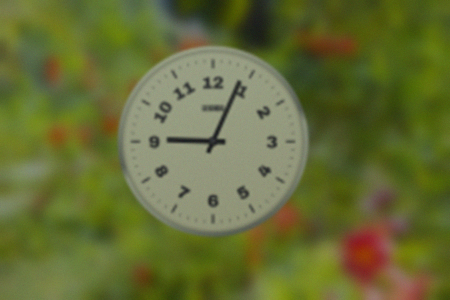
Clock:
9.04
